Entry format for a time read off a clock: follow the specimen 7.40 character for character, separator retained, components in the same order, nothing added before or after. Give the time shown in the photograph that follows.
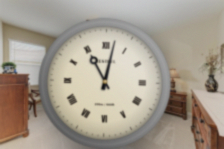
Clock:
11.02
